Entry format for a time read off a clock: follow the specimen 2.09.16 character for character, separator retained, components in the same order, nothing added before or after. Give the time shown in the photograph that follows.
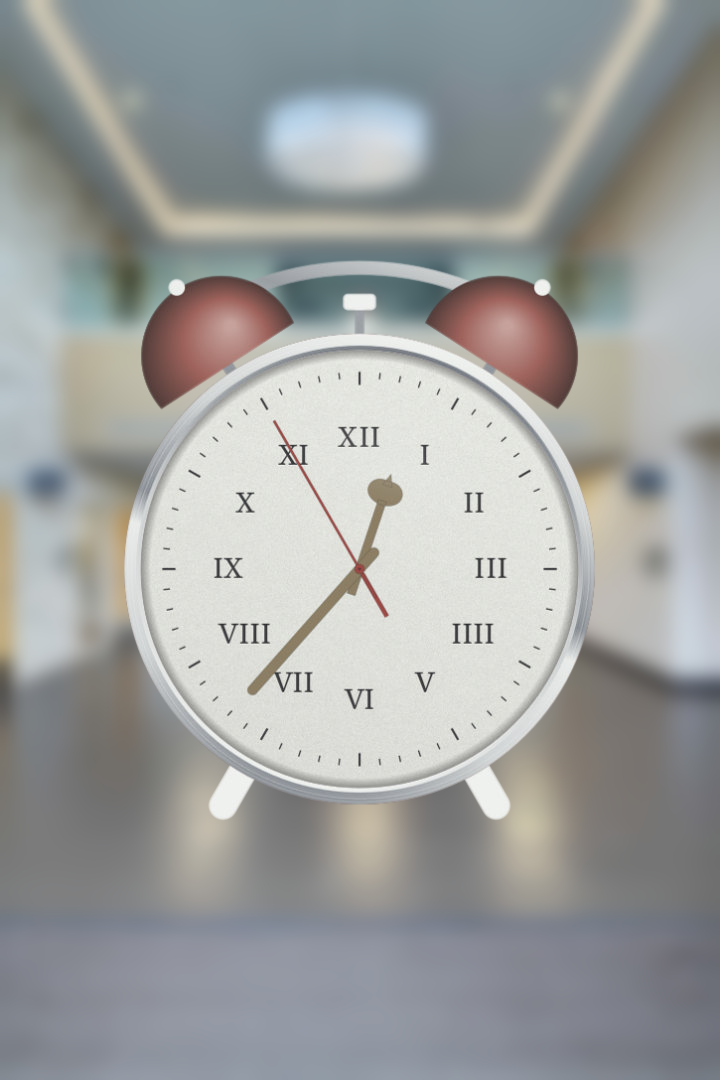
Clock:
12.36.55
